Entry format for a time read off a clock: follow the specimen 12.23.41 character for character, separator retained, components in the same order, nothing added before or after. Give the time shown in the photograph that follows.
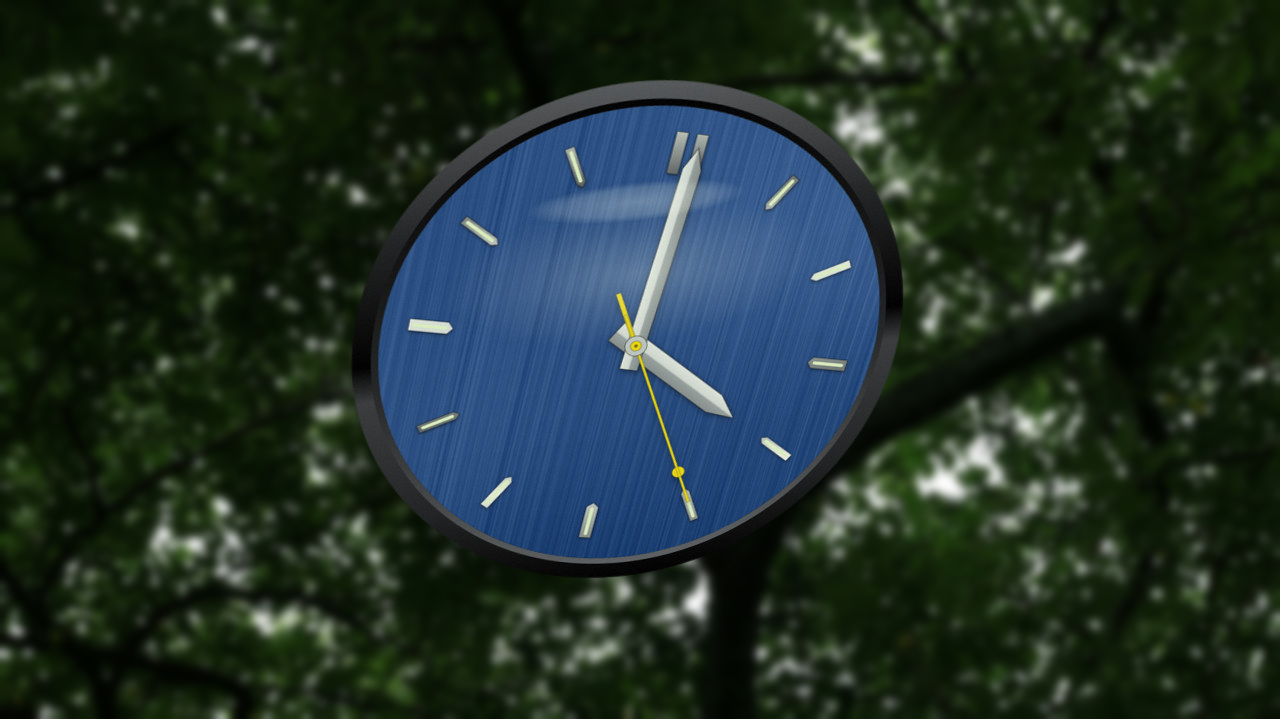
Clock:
4.00.25
